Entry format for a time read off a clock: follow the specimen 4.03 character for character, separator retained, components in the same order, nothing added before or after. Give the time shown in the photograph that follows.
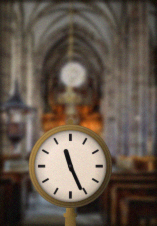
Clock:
11.26
